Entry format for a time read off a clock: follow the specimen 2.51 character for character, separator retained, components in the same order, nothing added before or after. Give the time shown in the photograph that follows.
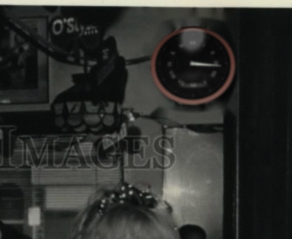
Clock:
3.16
